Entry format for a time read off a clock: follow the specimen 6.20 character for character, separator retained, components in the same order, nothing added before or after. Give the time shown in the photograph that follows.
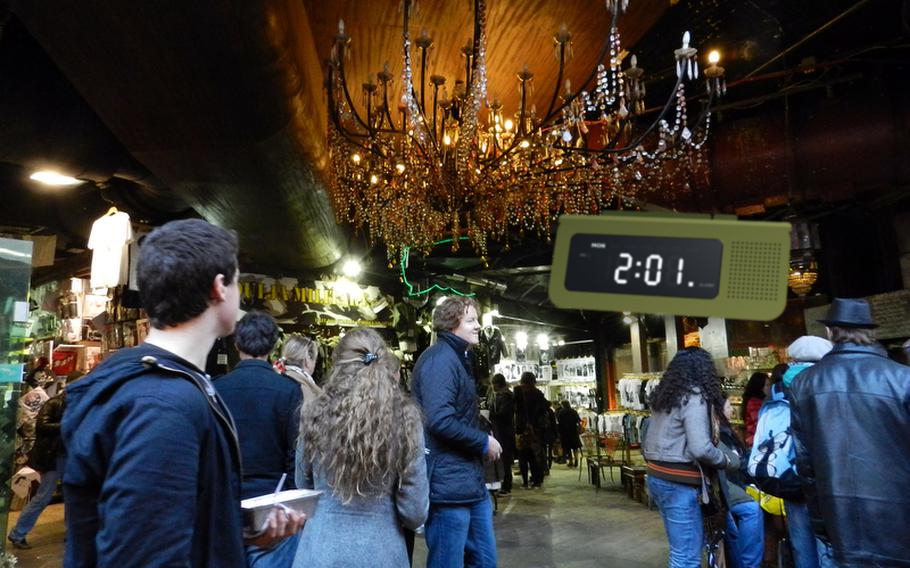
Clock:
2.01
